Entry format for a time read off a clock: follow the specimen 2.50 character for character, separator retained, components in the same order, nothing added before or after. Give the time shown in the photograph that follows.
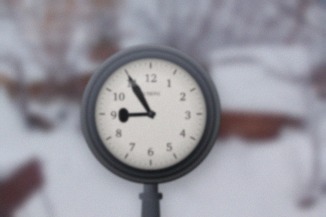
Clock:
8.55
